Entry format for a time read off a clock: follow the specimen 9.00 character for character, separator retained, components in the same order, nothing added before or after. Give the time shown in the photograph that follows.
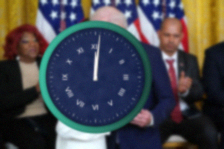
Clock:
12.01
